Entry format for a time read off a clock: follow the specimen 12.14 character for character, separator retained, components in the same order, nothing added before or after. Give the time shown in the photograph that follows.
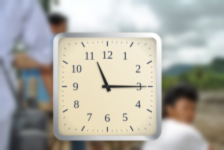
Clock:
11.15
